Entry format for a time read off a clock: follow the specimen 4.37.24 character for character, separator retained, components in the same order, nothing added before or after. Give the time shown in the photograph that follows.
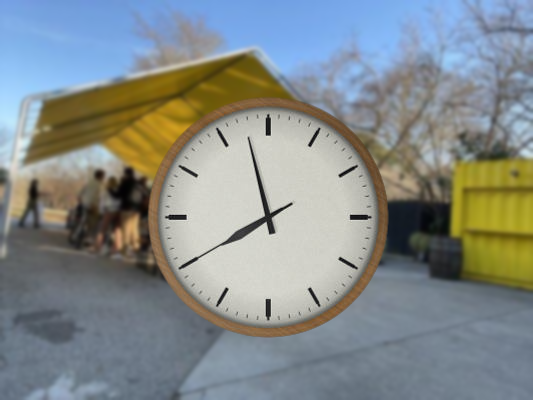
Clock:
7.57.40
